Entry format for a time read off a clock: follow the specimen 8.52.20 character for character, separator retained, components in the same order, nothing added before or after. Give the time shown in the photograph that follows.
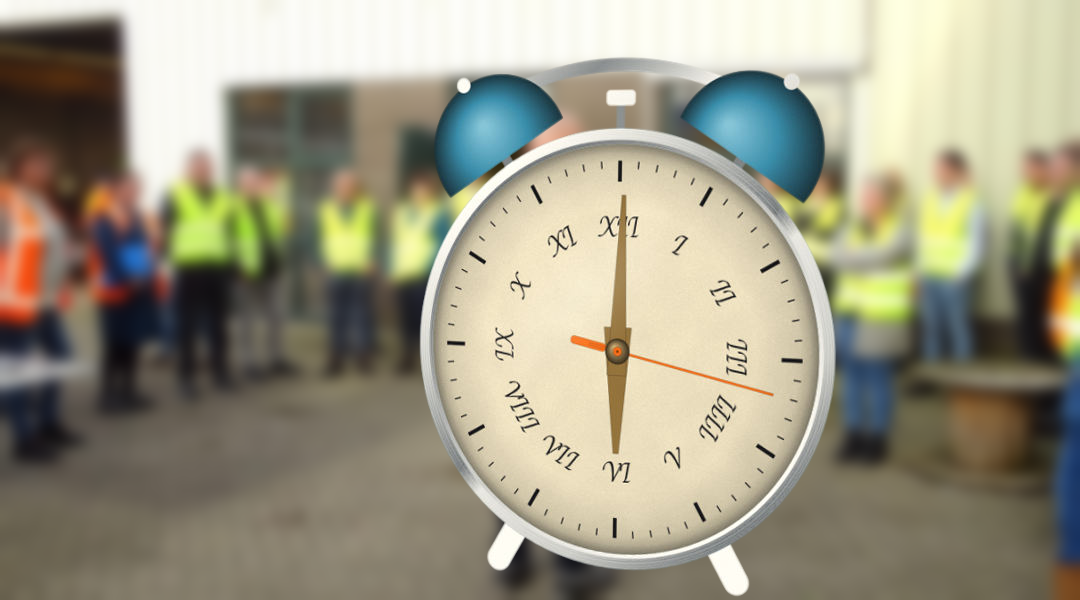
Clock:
6.00.17
